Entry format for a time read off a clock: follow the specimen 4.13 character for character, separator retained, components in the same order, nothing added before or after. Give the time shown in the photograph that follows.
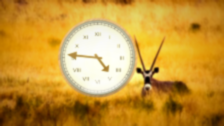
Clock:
4.46
